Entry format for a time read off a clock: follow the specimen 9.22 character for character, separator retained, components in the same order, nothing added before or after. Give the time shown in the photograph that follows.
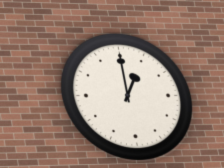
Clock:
1.00
